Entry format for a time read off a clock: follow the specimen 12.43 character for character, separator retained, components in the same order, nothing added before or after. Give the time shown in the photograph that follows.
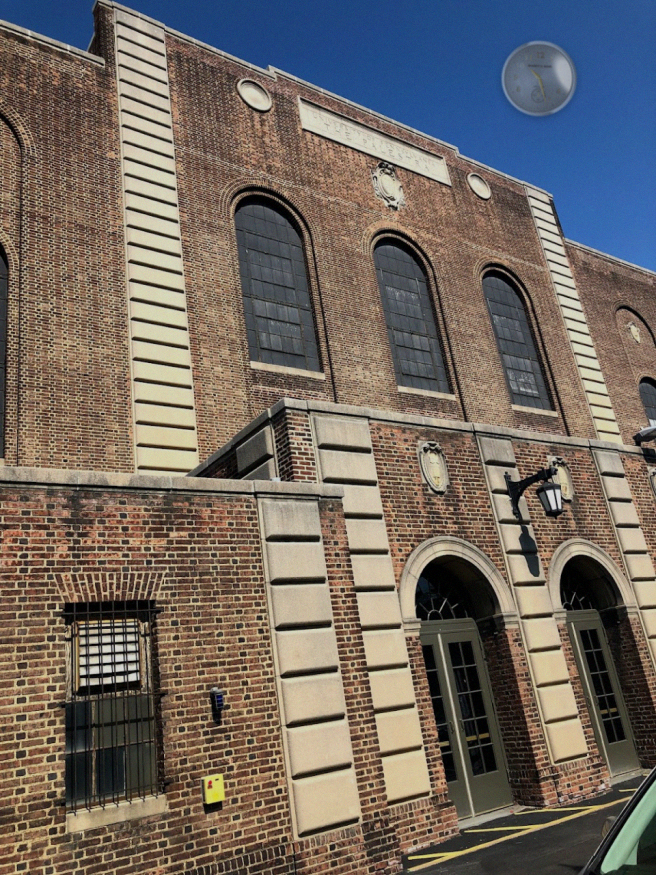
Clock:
10.27
